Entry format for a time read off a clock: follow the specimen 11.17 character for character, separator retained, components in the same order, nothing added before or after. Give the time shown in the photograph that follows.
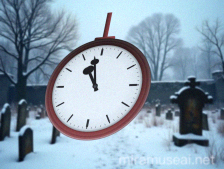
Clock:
10.58
